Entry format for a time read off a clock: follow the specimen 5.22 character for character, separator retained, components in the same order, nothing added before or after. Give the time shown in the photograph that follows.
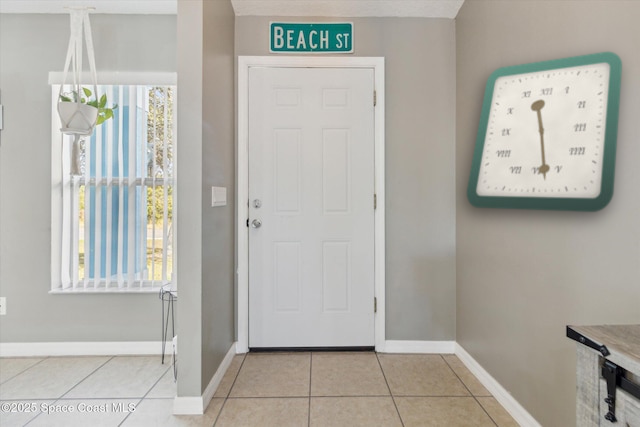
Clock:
11.28
